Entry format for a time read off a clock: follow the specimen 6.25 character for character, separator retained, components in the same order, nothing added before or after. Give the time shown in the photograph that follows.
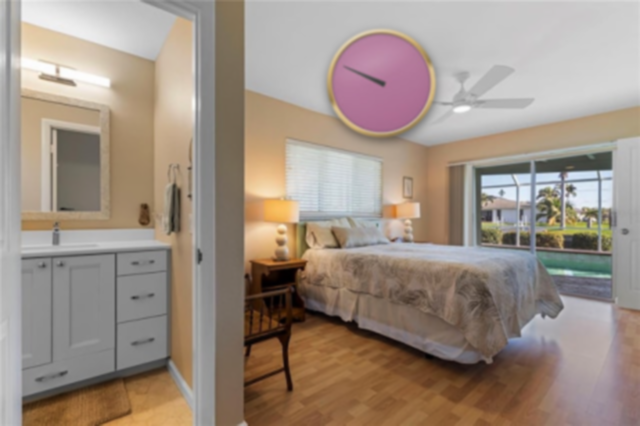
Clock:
9.49
